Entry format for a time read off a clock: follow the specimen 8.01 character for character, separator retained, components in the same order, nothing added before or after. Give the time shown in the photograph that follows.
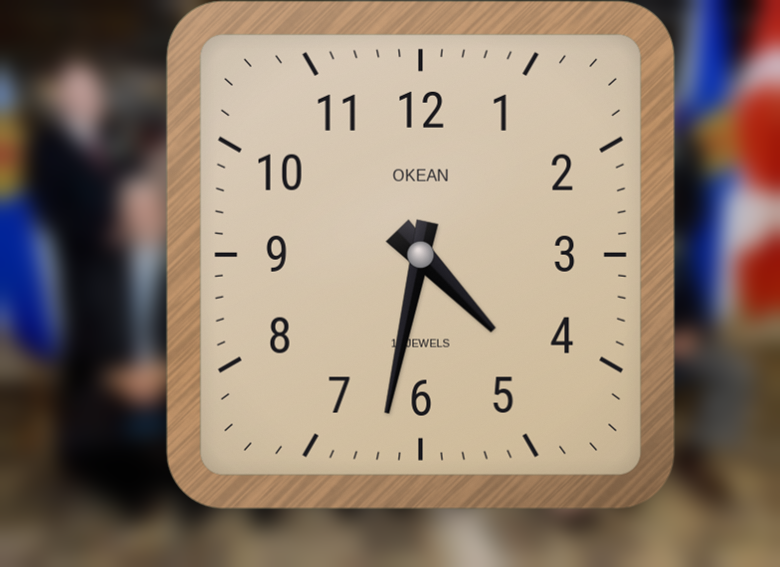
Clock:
4.32
